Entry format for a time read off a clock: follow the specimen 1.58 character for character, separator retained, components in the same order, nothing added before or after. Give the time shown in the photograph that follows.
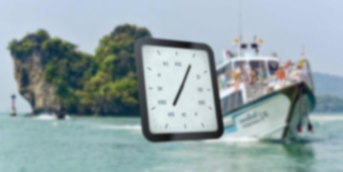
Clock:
7.05
